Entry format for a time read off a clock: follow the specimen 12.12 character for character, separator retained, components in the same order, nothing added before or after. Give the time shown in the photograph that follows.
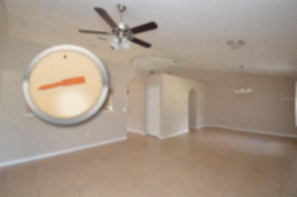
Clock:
2.43
